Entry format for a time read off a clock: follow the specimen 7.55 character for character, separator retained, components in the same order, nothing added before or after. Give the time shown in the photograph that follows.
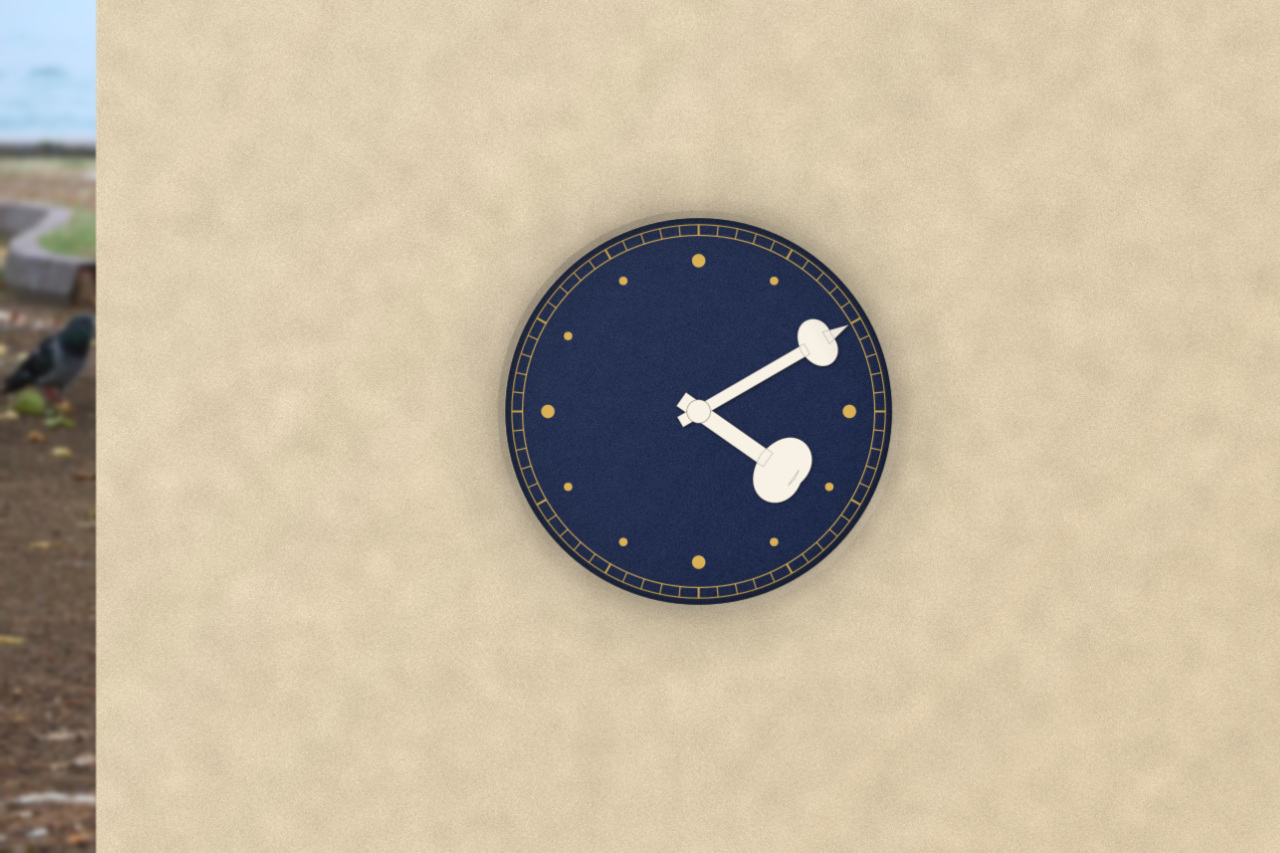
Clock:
4.10
